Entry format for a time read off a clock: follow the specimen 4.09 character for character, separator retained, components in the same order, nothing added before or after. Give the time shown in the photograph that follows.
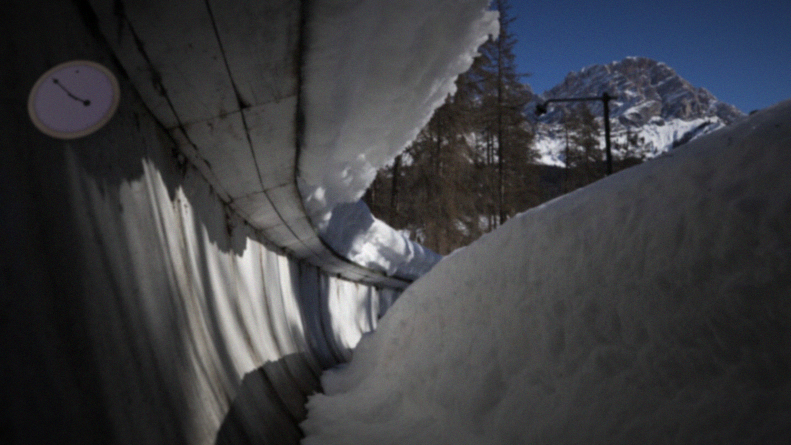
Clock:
3.52
